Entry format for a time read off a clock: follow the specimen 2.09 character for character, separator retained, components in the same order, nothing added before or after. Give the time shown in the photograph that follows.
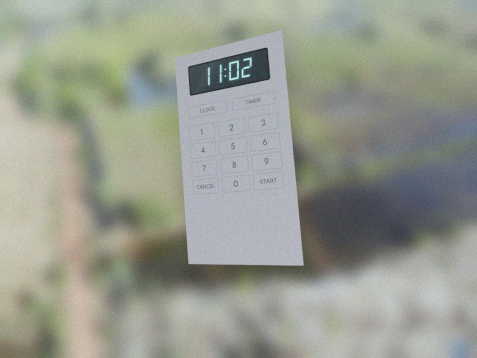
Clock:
11.02
